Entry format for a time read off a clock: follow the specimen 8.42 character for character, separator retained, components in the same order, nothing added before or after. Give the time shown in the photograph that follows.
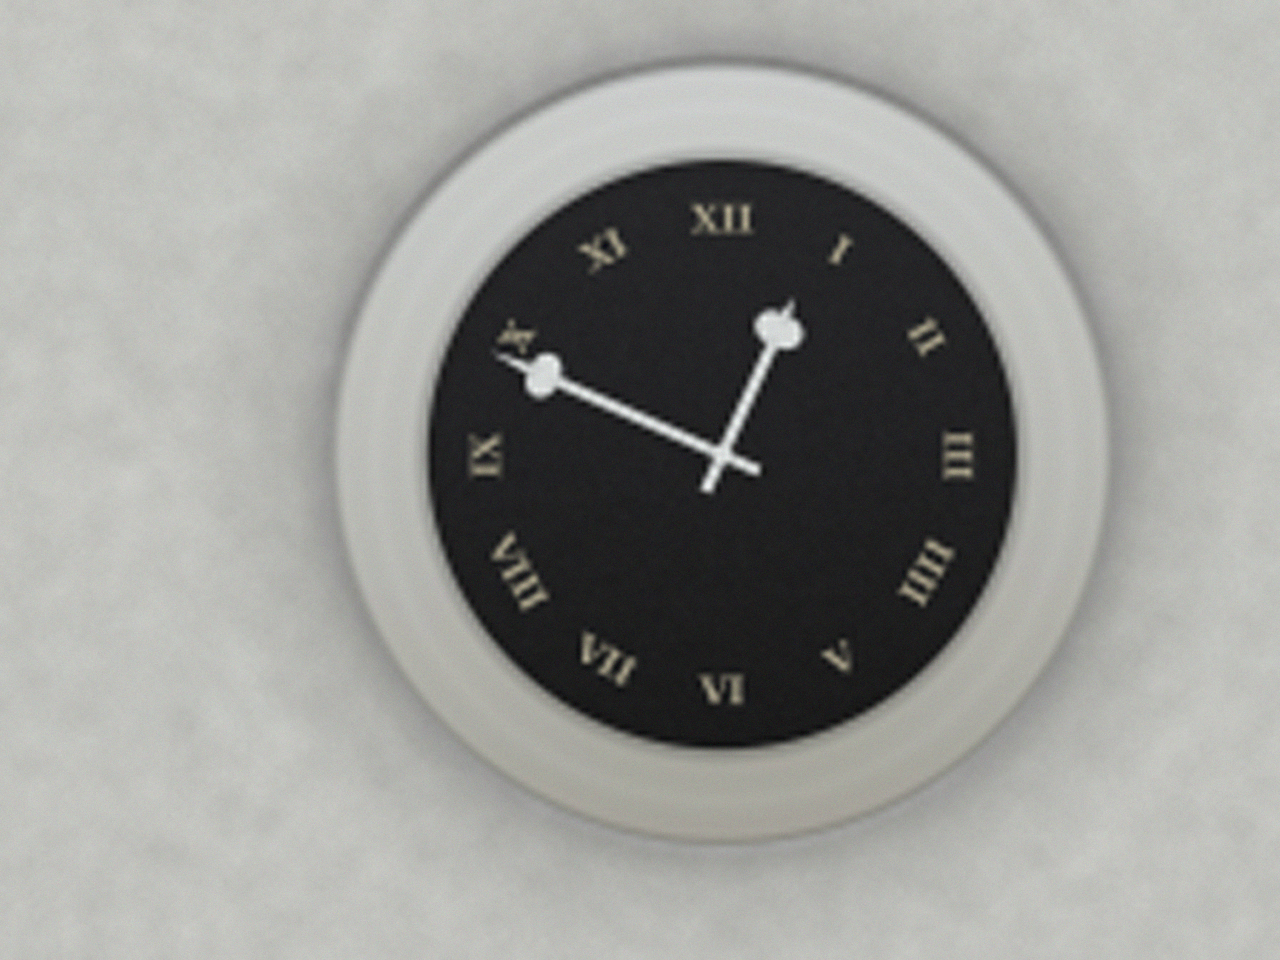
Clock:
12.49
